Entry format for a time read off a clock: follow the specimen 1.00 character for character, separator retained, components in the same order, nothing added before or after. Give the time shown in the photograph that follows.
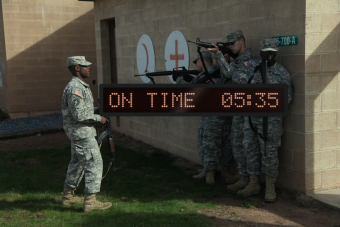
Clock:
5.35
